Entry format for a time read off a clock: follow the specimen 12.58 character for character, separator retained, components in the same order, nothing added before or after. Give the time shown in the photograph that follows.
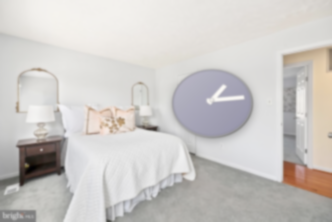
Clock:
1.14
